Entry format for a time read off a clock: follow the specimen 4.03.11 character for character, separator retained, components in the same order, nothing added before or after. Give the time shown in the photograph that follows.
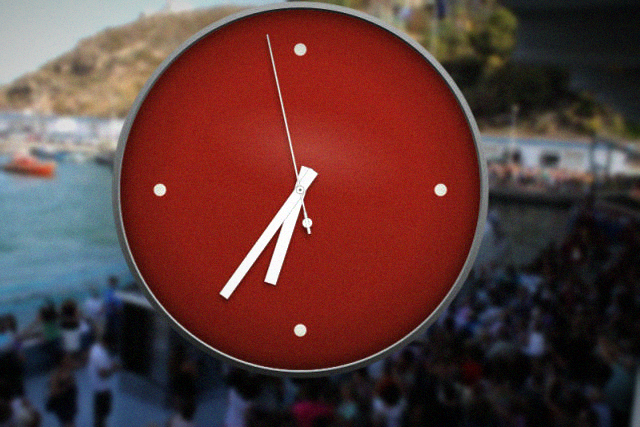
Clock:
6.35.58
